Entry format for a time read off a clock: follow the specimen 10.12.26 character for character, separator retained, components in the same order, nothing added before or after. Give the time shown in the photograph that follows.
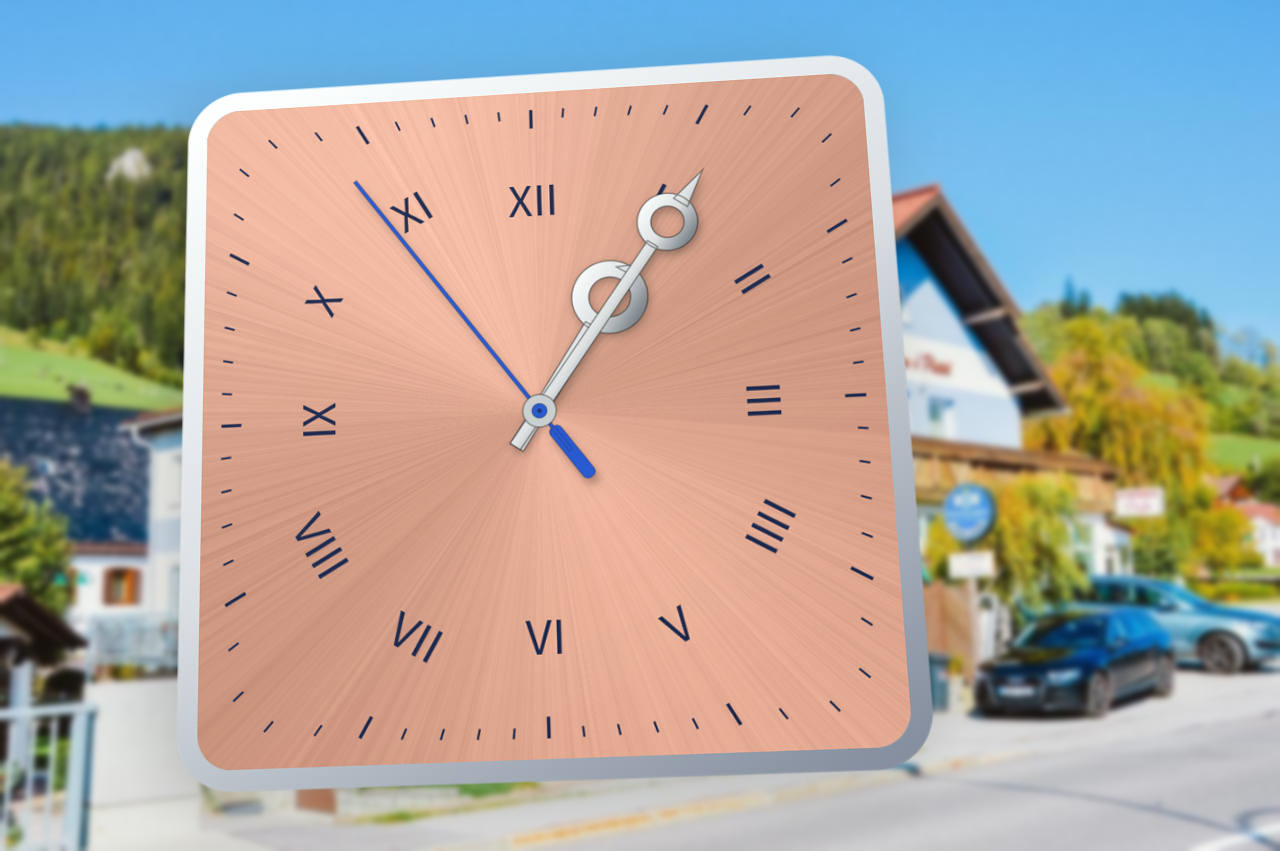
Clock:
1.05.54
